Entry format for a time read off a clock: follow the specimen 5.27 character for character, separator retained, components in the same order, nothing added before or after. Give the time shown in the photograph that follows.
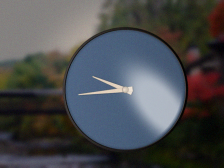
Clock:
9.44
